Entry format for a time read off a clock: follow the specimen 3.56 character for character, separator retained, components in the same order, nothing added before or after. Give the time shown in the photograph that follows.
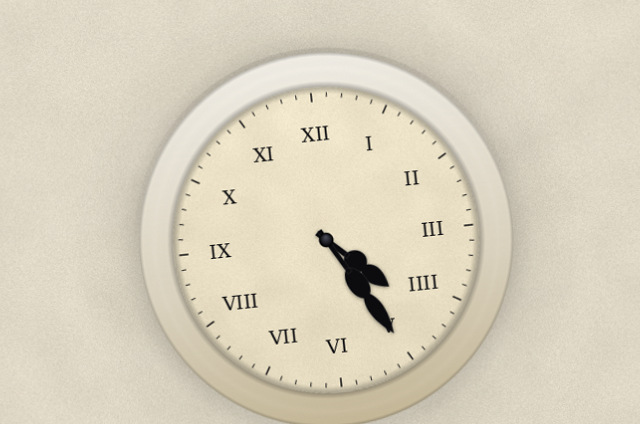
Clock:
4.25
